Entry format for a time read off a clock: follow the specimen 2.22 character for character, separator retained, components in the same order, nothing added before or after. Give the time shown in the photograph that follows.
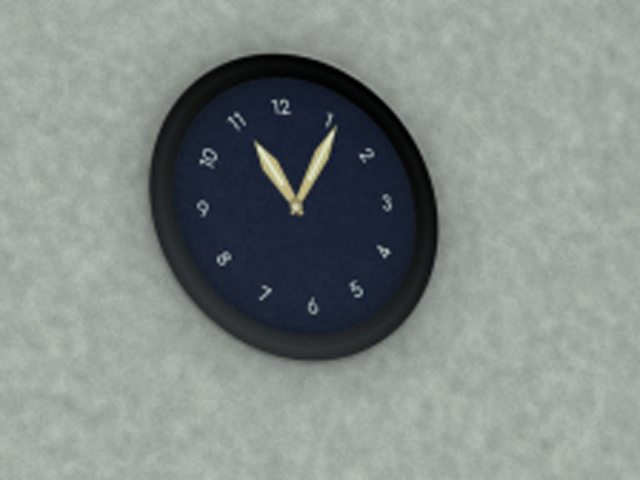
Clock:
11.06
